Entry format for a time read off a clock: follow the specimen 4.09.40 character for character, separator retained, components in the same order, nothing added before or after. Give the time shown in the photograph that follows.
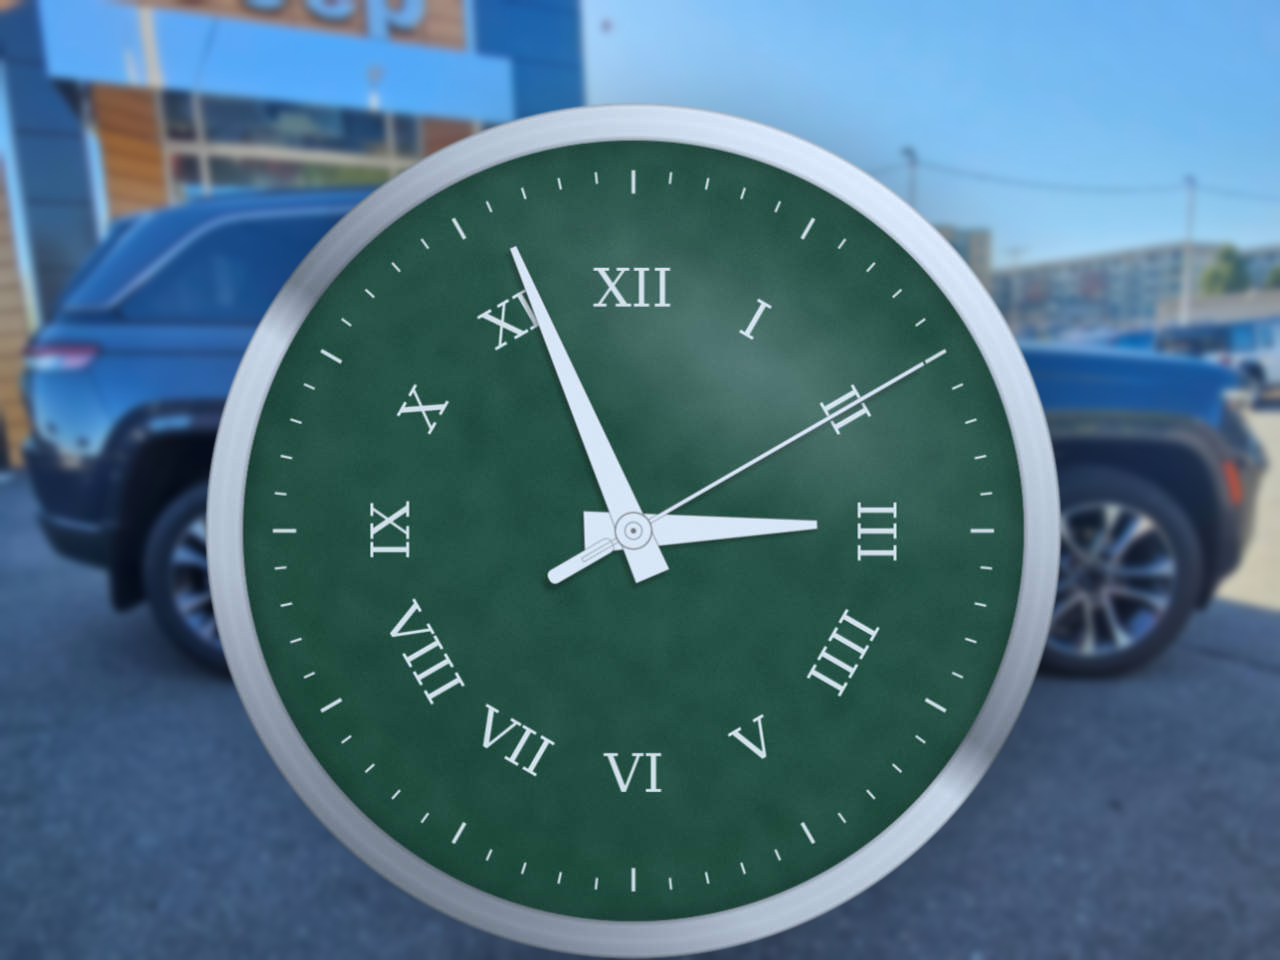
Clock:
2.56.10
